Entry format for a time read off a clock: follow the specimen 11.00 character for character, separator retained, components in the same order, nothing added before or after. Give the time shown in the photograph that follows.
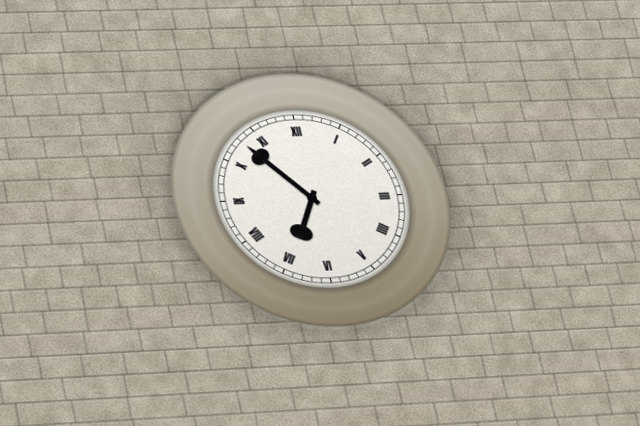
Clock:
6.53
